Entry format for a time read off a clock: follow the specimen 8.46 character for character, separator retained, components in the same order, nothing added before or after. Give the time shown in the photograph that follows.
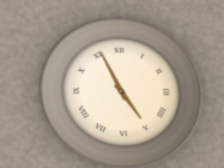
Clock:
4.56
